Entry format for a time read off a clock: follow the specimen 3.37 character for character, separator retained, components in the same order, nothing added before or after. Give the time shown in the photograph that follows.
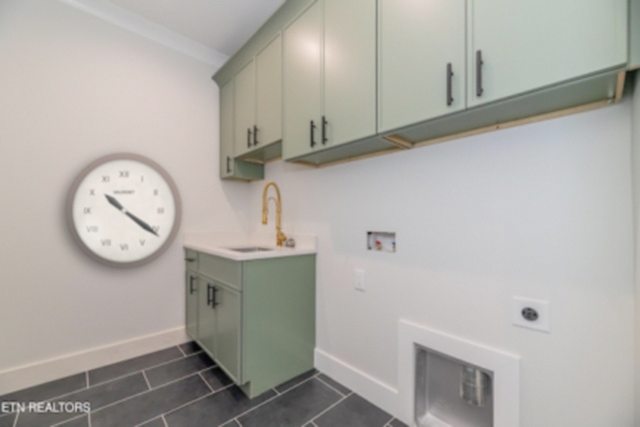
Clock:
10.21
